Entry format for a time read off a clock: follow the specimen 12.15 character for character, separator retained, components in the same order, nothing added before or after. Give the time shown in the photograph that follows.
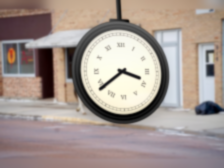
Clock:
3.39
